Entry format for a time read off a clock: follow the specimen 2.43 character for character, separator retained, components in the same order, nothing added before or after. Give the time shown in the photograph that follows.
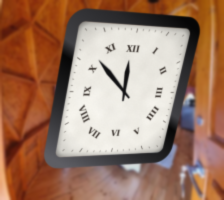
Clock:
11.52
